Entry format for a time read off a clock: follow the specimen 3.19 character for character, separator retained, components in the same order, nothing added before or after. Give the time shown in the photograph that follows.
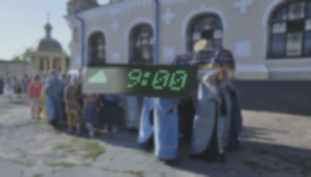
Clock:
9.00
